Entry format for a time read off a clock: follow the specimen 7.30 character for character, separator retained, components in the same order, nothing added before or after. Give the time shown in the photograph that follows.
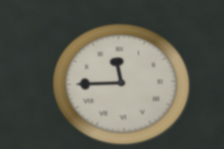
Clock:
11.45
